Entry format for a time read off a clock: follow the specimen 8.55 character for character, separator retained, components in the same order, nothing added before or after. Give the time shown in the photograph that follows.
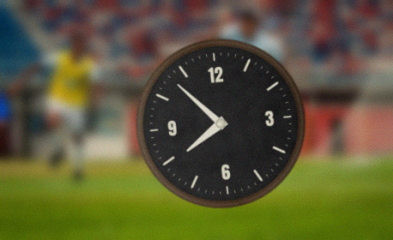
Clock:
7.53
